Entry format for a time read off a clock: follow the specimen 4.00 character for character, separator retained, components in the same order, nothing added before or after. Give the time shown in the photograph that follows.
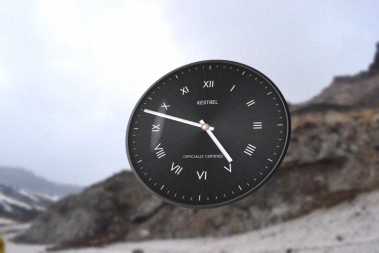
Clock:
4.48
